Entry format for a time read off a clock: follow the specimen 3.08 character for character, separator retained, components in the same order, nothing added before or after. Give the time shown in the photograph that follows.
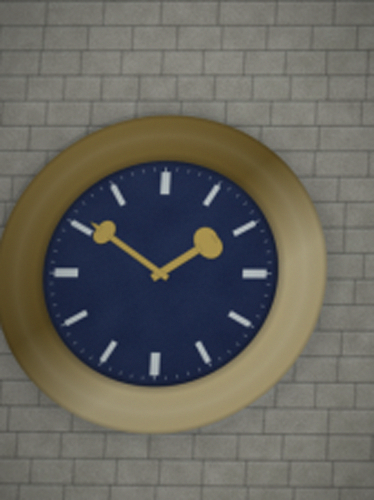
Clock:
1.51
